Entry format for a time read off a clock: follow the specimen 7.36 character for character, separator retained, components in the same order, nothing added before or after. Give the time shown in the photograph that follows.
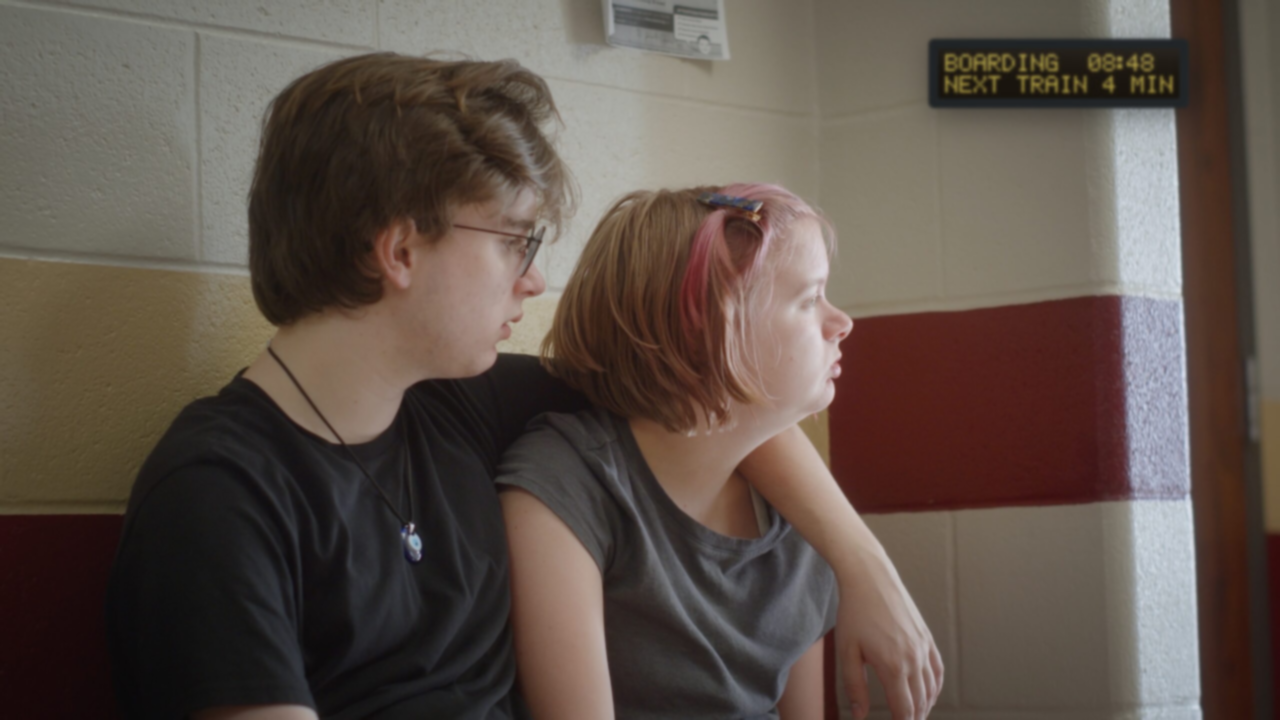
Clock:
8.48
